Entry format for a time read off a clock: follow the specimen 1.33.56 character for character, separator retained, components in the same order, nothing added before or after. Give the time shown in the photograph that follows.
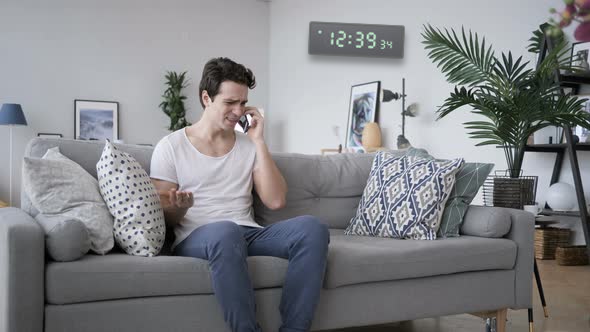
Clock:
12.39.34
